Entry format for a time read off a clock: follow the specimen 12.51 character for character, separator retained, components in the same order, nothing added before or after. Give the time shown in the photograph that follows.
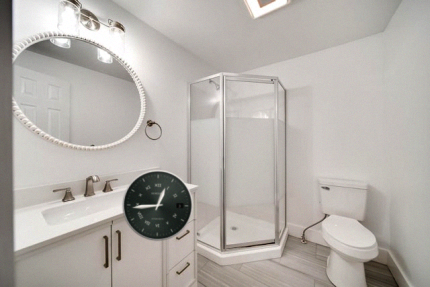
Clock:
12.44
